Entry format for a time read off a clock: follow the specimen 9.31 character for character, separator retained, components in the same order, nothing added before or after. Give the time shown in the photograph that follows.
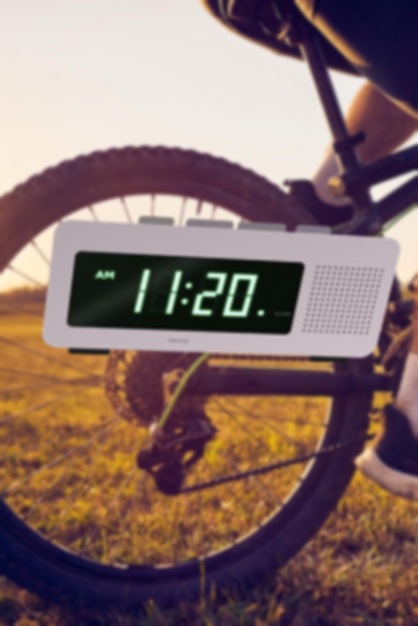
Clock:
11.20
